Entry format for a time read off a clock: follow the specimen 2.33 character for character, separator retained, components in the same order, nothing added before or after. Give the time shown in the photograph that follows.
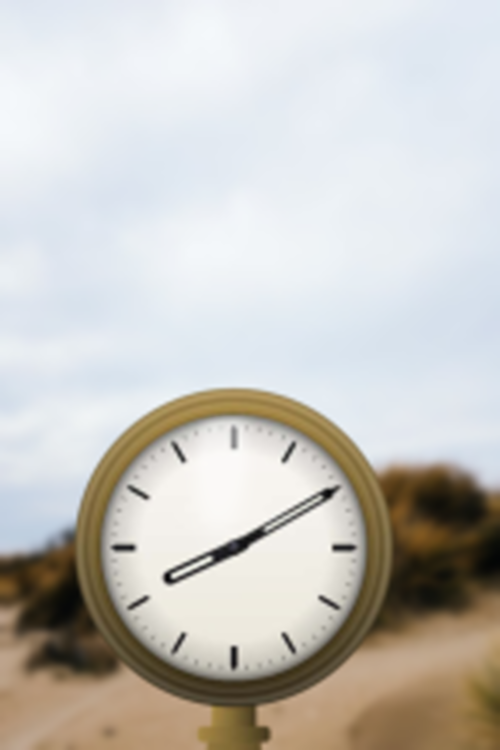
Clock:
8.10
